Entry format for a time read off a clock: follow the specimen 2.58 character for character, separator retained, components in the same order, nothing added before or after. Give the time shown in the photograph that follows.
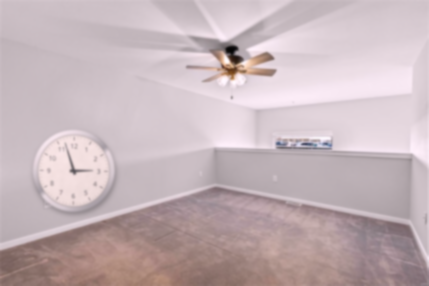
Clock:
2.57
